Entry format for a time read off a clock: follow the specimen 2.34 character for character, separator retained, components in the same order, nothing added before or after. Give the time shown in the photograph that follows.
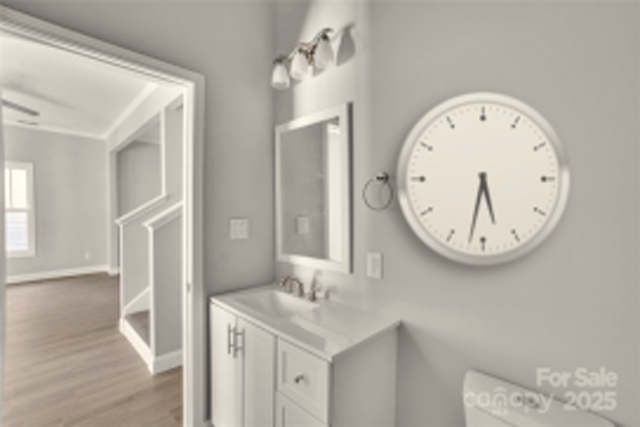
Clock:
5.32
